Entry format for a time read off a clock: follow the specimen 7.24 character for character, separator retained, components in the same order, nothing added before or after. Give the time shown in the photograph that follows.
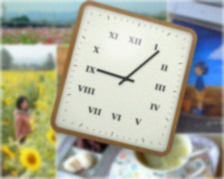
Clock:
9.06
